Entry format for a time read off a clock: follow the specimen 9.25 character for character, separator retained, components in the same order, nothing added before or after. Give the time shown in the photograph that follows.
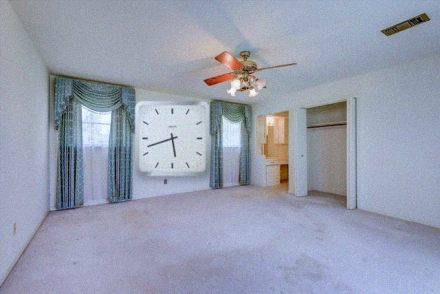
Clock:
5.42
